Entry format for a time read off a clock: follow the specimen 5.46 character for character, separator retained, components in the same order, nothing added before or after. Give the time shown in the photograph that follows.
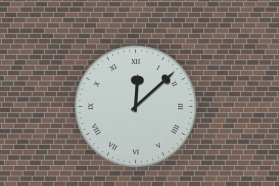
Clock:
12.08
